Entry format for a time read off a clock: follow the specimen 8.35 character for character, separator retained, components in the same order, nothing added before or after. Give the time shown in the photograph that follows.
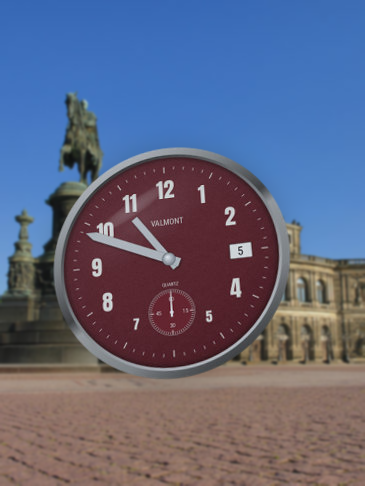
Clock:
10.49
